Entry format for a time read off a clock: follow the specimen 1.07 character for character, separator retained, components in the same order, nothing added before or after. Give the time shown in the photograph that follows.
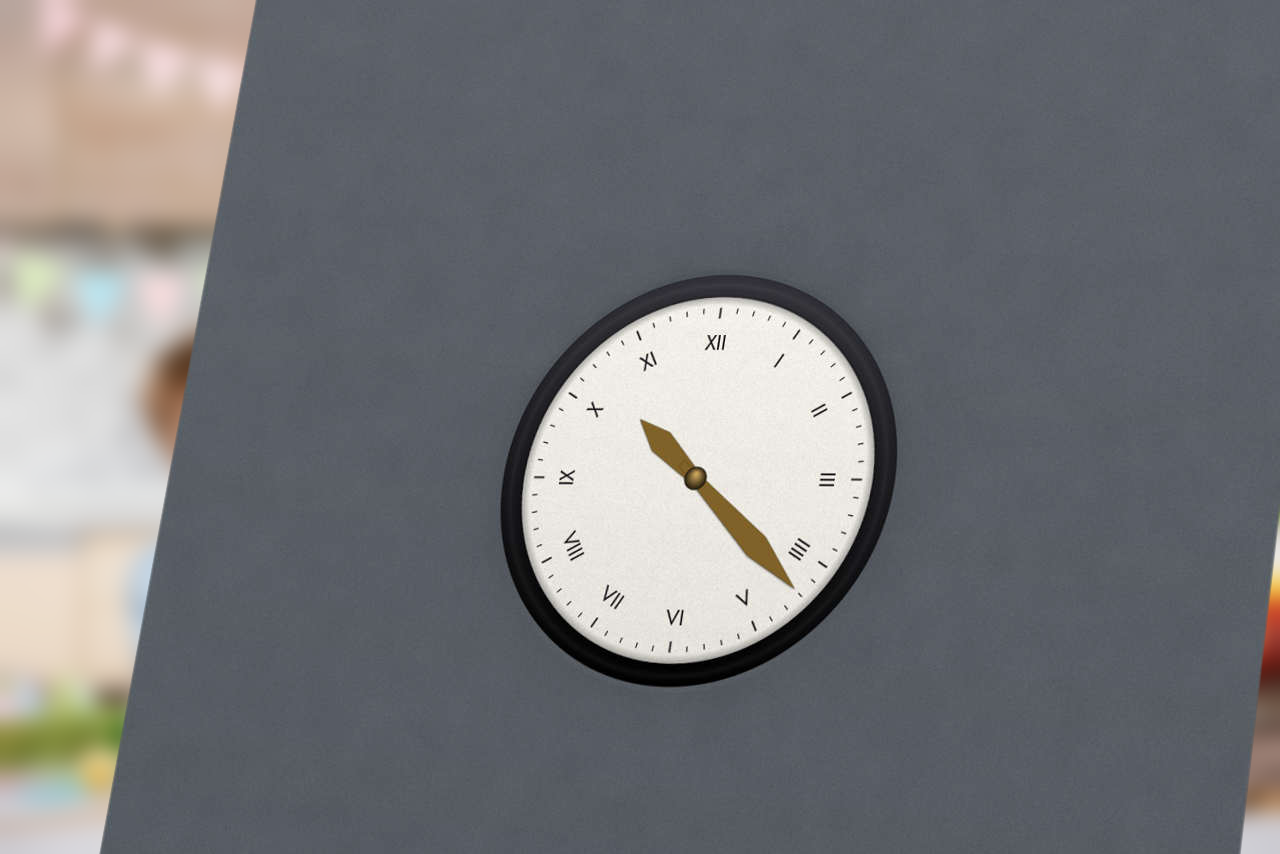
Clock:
10.22
